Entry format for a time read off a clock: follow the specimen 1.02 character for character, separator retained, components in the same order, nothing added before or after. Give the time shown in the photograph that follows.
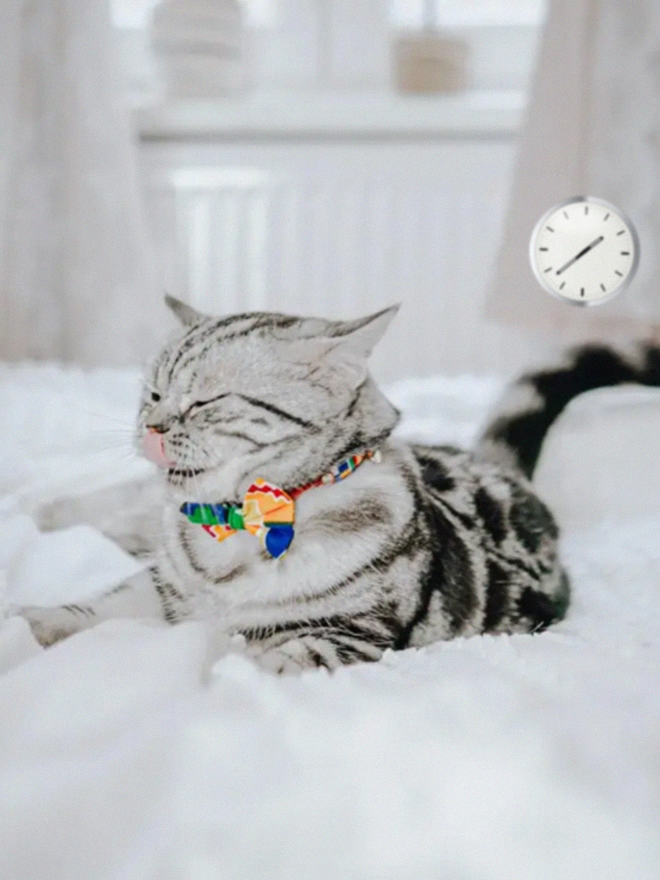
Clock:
1.38
